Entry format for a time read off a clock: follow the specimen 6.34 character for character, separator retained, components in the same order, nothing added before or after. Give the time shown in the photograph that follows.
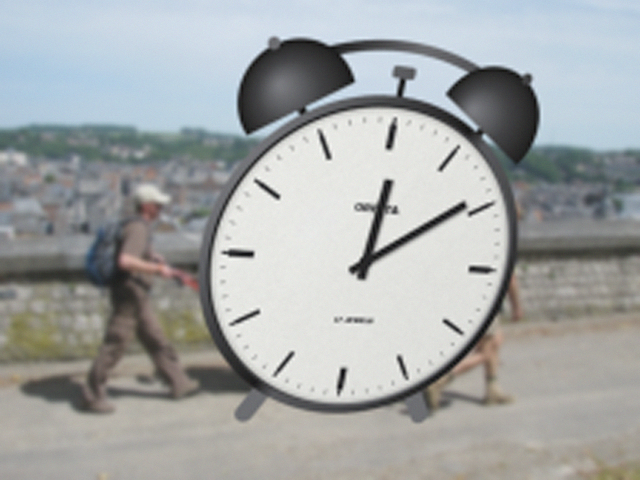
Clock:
12.09
